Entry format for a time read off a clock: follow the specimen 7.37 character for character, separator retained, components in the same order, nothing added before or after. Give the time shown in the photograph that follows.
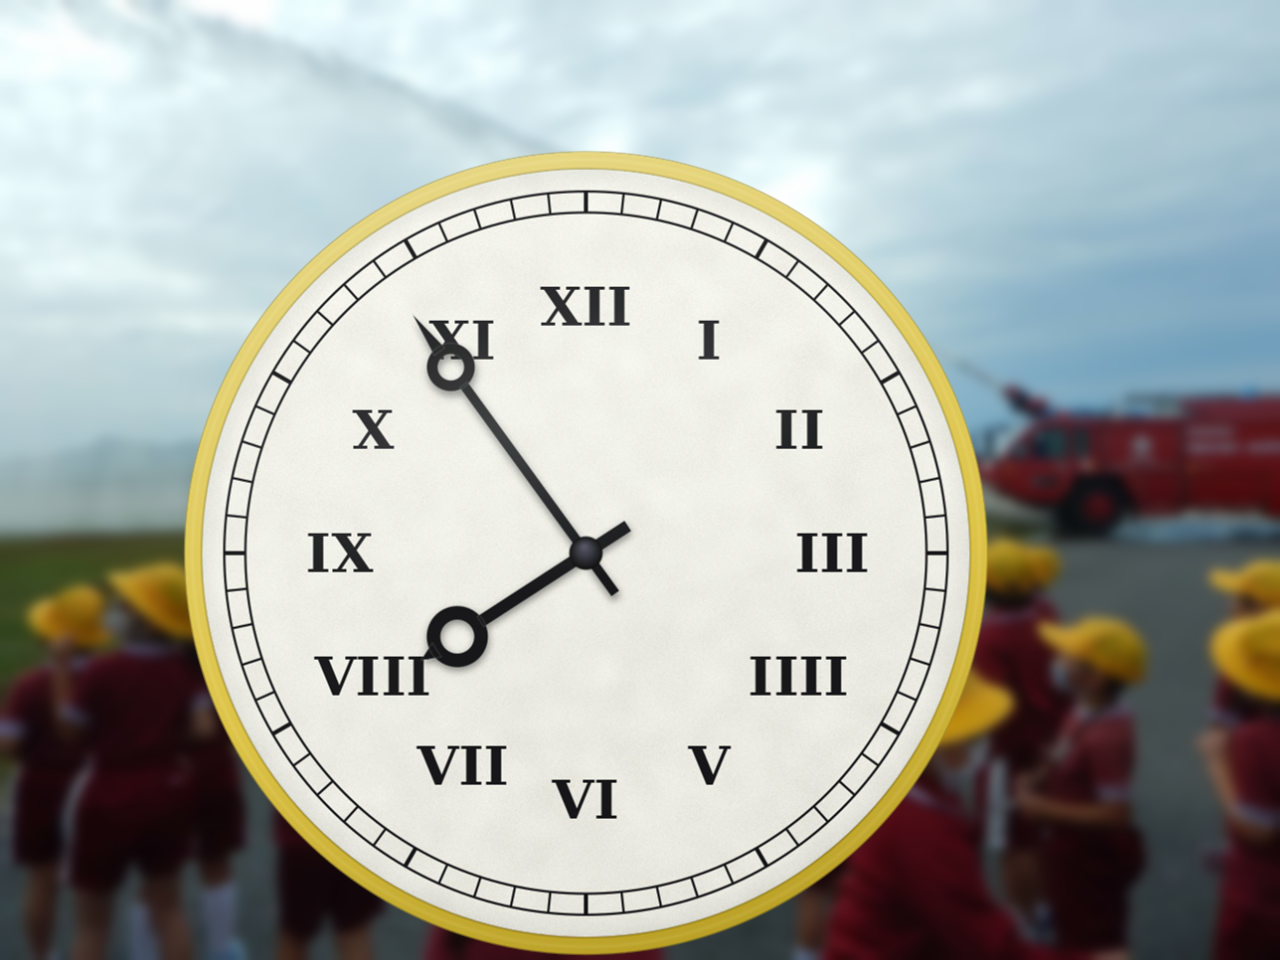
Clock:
7.54
